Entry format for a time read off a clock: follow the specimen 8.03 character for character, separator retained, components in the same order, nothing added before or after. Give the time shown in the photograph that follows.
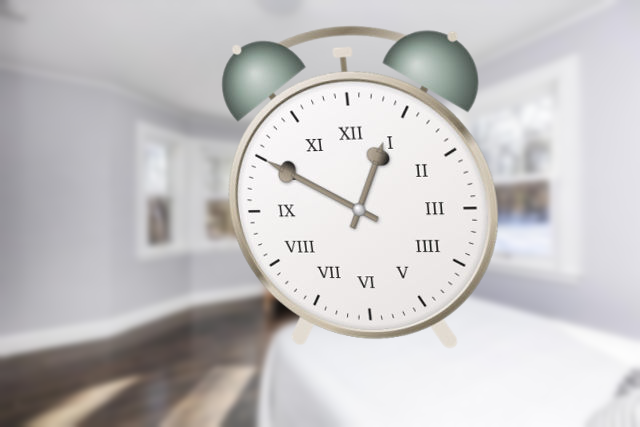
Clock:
12.50
